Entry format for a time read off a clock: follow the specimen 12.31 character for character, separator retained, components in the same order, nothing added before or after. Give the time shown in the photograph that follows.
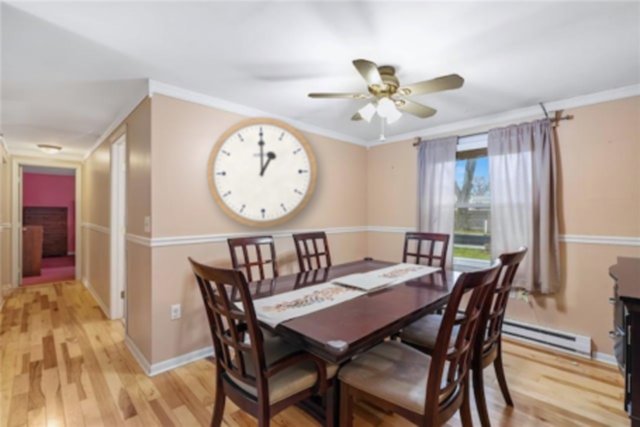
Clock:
1.00
